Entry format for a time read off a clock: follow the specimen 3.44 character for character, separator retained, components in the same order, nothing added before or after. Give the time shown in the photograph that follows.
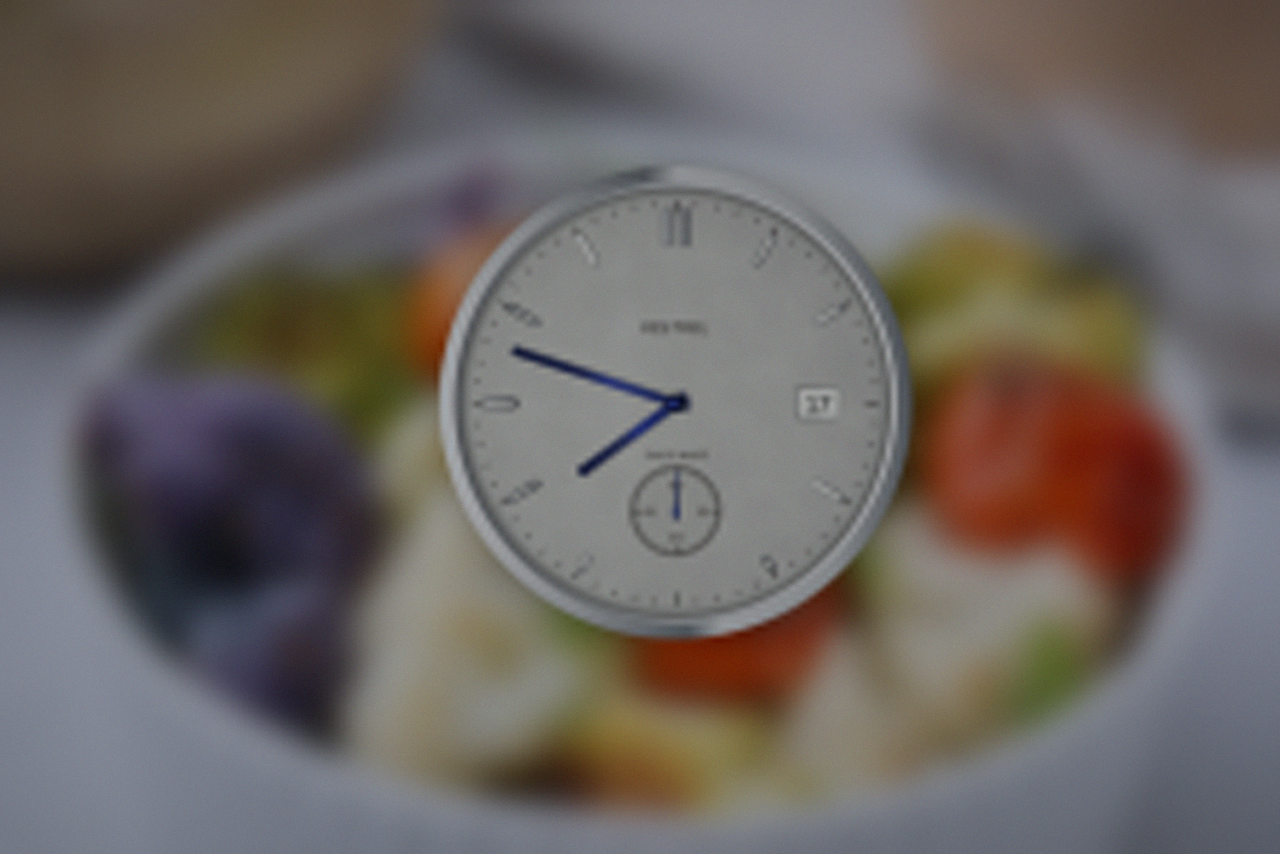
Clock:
7.48
